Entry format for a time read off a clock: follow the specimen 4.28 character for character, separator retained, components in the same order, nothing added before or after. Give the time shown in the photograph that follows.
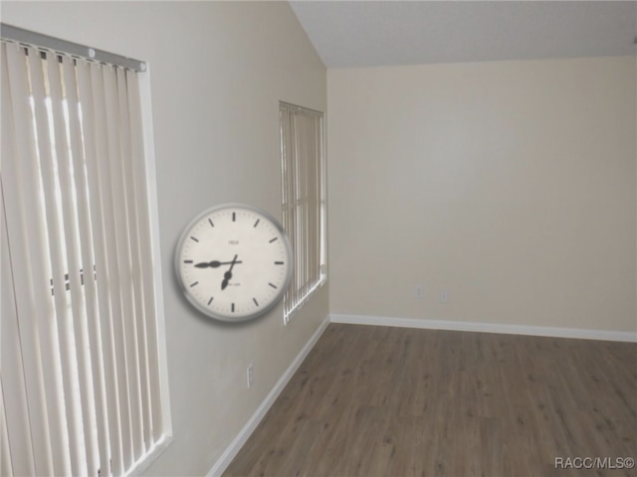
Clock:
6.44
